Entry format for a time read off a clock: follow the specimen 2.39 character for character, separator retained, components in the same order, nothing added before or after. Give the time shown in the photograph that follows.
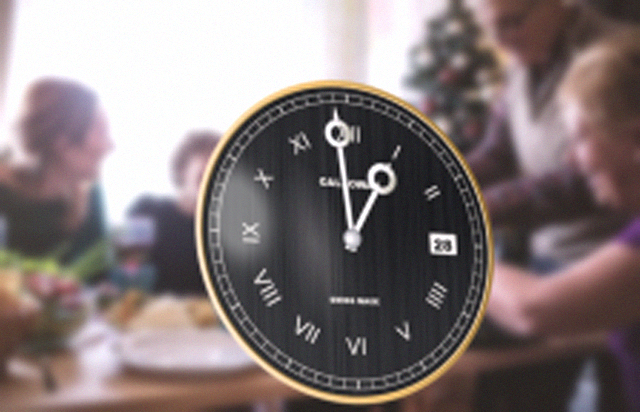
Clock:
12.59
